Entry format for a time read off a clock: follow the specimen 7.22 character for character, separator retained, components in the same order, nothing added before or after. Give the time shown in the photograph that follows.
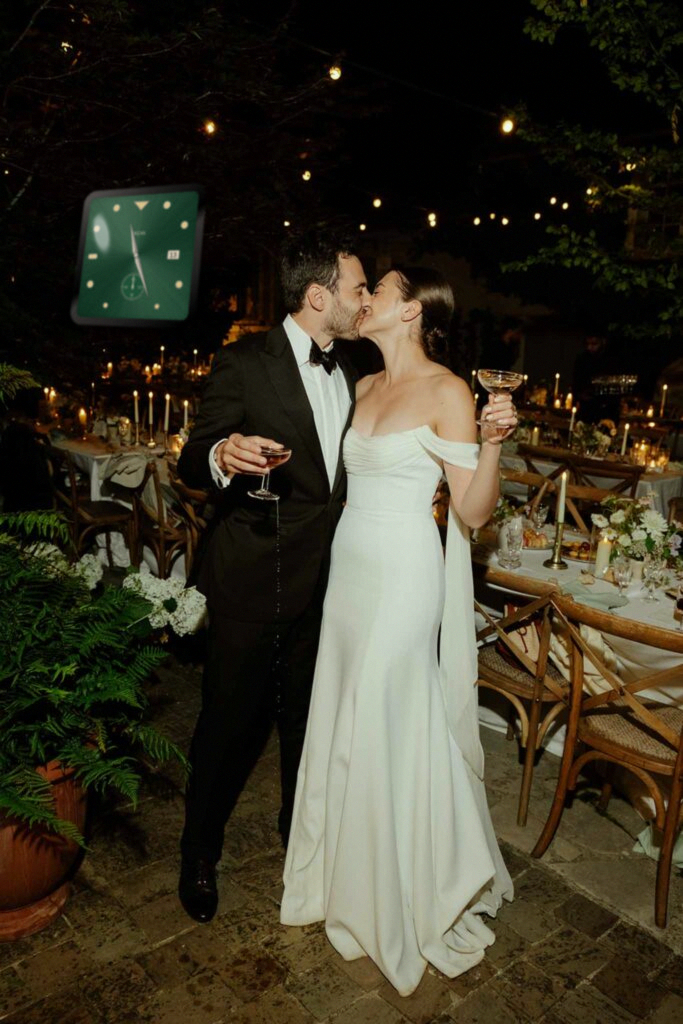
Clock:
11.26
